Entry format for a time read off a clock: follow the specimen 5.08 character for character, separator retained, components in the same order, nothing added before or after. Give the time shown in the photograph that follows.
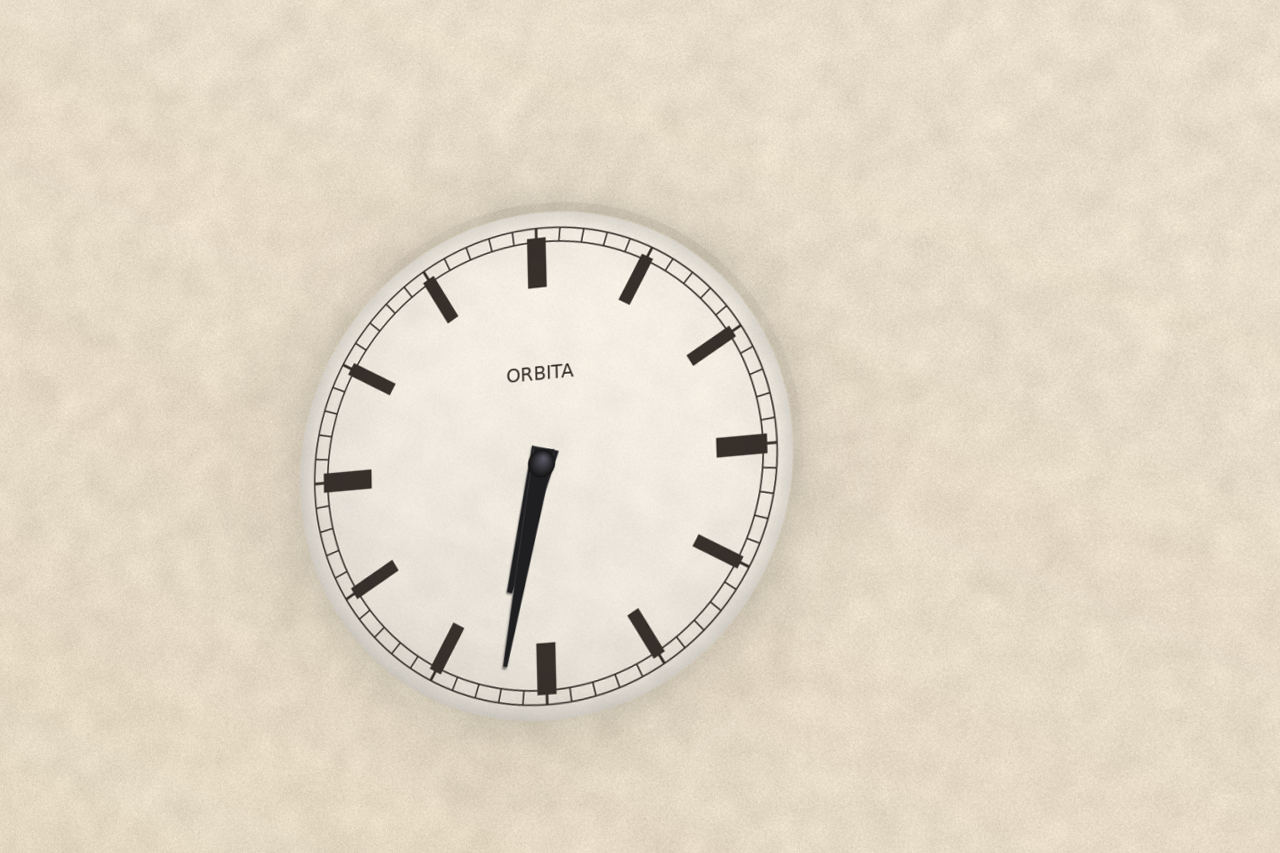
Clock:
6.32
